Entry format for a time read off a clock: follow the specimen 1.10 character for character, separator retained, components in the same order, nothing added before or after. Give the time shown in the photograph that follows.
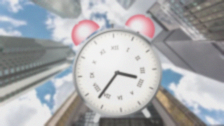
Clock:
3.37
